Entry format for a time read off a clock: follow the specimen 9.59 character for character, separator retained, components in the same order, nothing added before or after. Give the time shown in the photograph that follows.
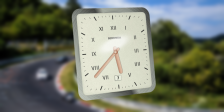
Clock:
5.38
